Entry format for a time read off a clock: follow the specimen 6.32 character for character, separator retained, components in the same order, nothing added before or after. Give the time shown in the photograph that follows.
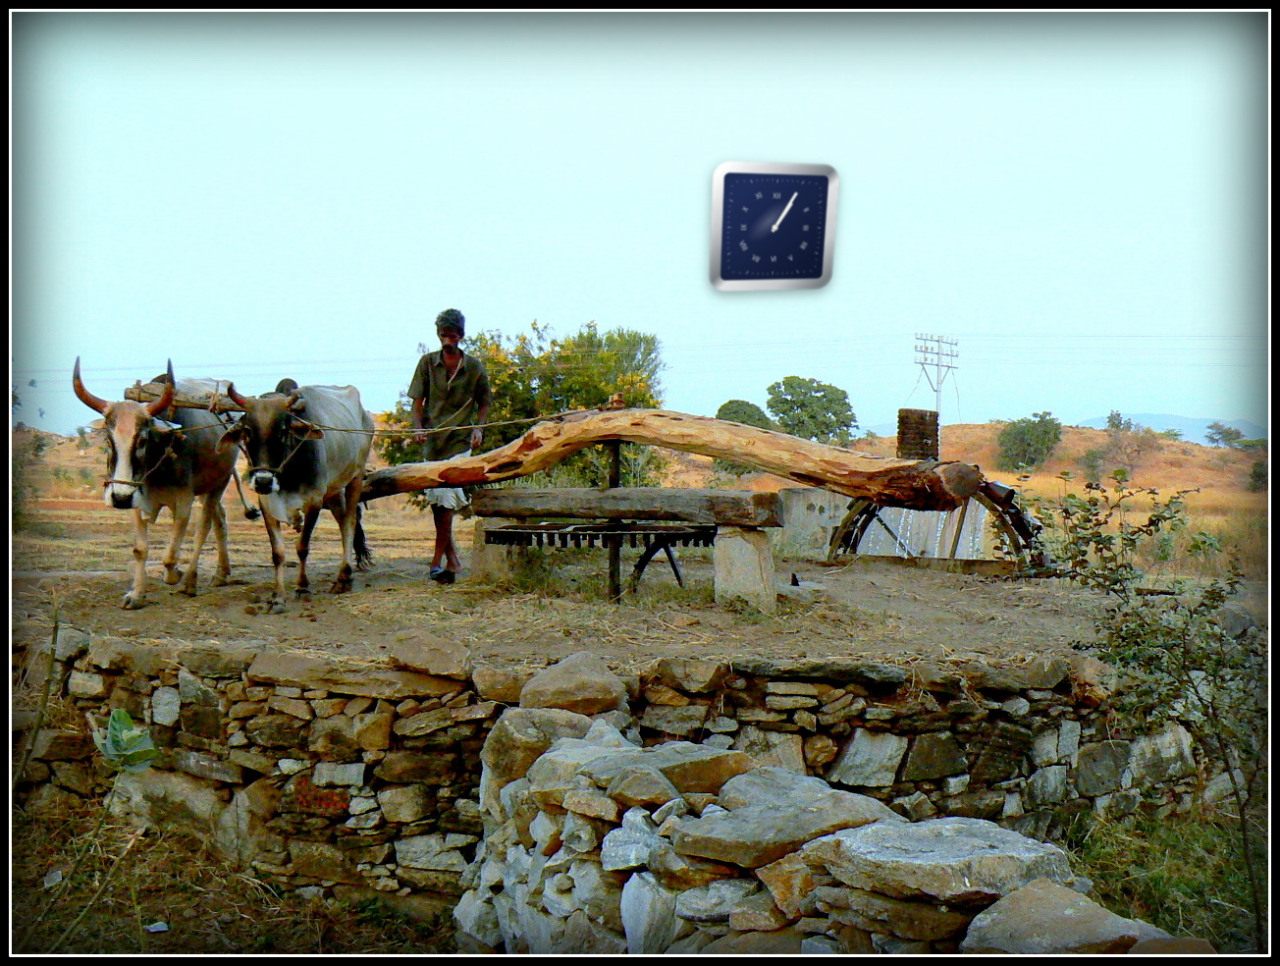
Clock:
1.05
